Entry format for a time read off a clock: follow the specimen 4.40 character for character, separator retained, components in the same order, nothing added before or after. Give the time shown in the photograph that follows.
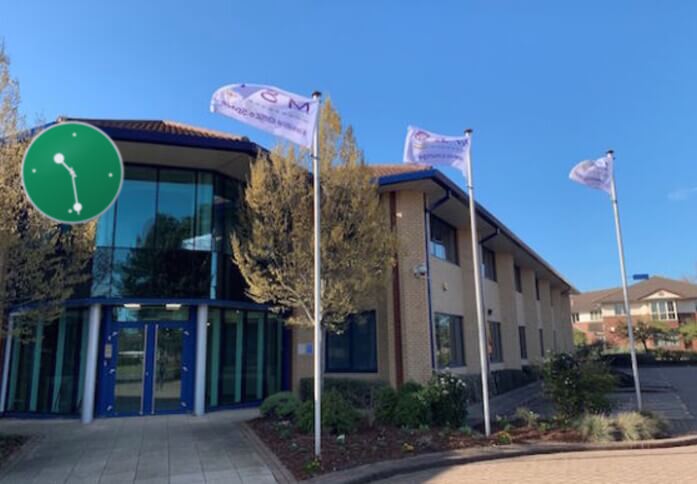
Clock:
10.28
